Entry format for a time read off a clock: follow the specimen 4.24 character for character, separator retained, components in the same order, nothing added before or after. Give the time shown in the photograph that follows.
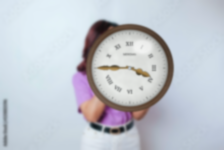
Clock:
3.45
